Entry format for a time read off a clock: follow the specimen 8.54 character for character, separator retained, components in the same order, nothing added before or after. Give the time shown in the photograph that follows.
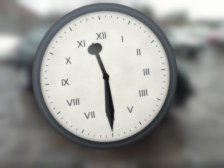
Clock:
11.30
